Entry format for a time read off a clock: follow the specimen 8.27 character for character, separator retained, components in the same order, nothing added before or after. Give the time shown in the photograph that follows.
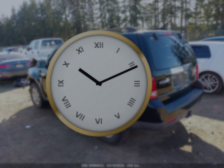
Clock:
10.11
